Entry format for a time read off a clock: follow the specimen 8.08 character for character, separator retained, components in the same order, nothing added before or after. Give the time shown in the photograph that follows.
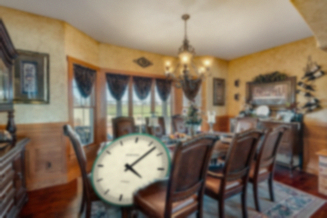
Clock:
4.07
